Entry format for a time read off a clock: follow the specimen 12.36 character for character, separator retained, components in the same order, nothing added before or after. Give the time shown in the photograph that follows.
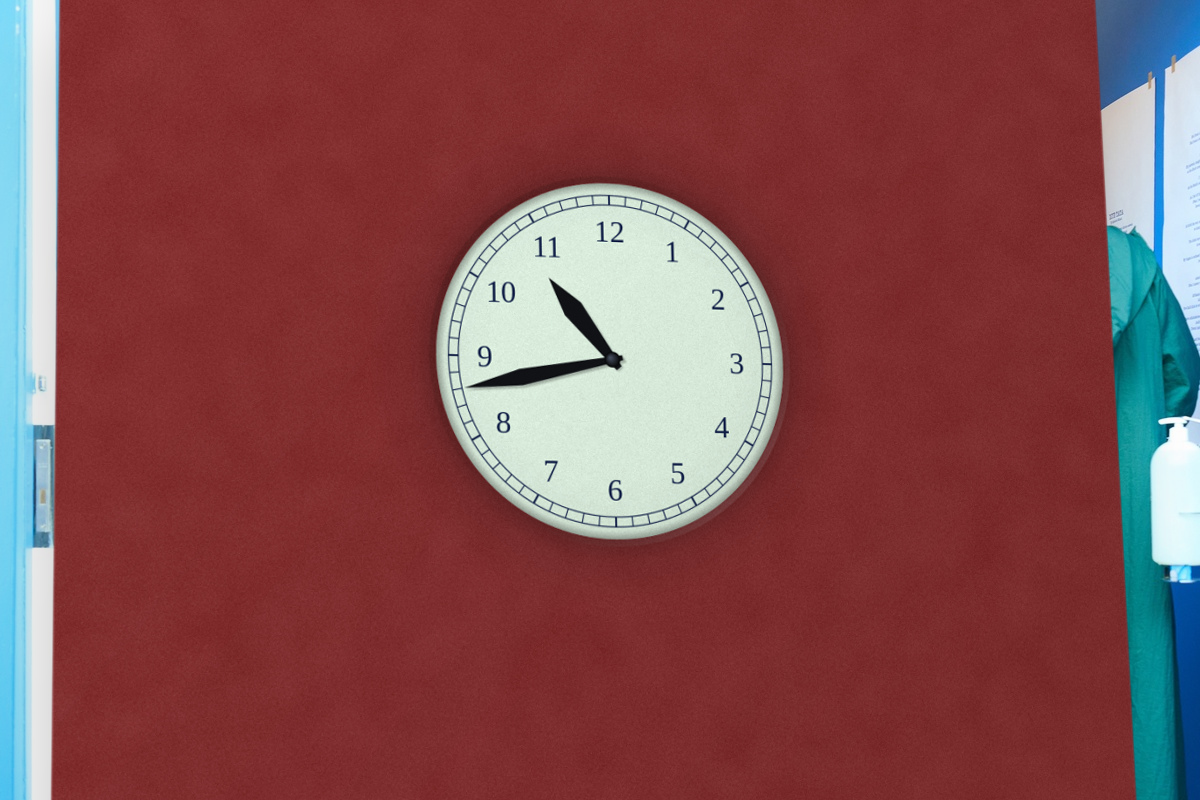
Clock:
10.43
